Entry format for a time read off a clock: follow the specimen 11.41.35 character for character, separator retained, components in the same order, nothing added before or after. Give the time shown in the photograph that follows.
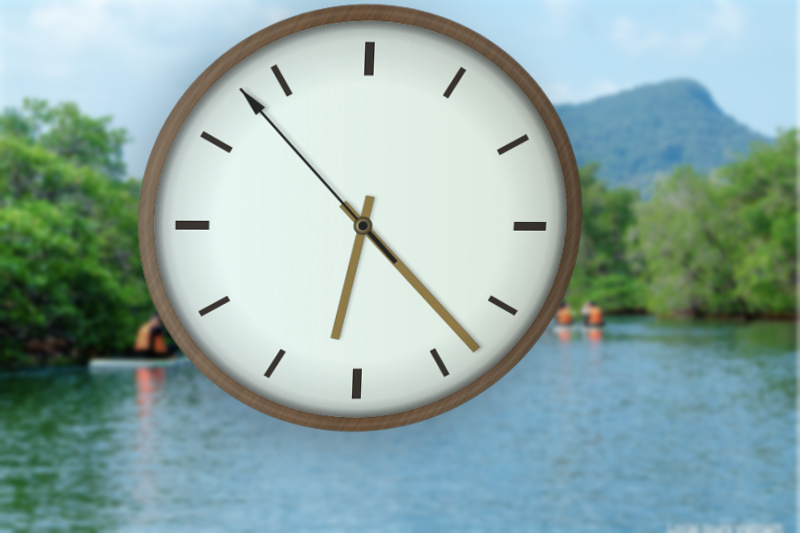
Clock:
6.22.53
